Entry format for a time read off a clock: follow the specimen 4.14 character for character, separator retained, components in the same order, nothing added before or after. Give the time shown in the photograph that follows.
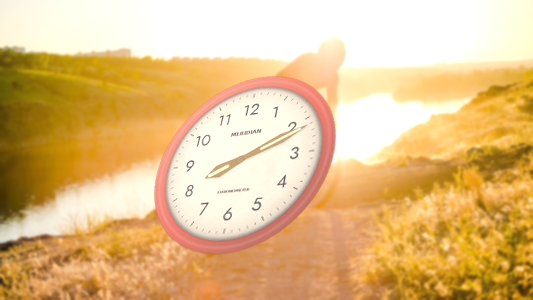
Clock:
8.11
